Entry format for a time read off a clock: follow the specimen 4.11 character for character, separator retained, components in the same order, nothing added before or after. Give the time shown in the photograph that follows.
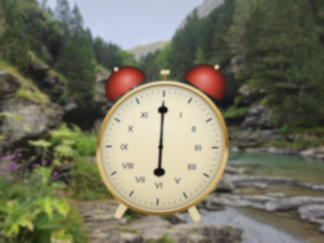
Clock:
6.00
